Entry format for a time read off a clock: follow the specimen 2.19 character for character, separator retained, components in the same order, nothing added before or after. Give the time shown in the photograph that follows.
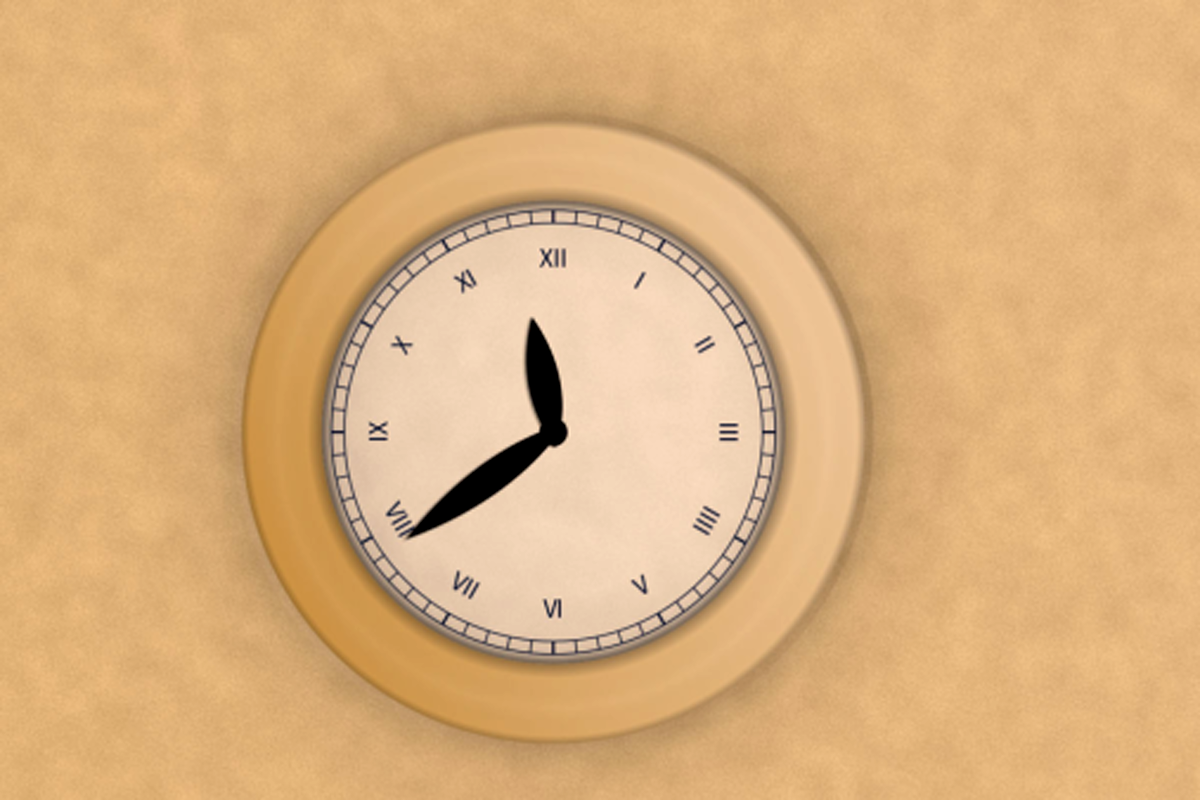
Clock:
11.39
